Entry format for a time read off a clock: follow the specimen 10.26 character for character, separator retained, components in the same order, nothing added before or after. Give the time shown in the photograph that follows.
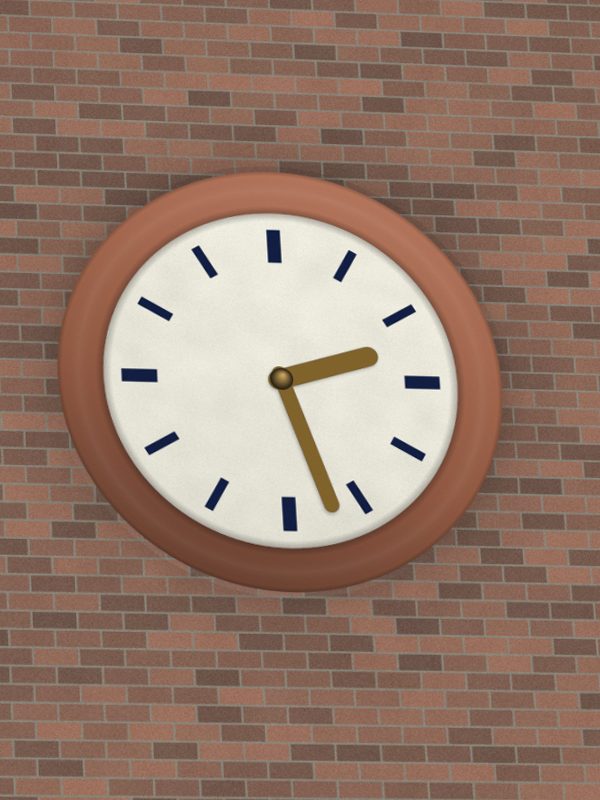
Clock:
2.27
